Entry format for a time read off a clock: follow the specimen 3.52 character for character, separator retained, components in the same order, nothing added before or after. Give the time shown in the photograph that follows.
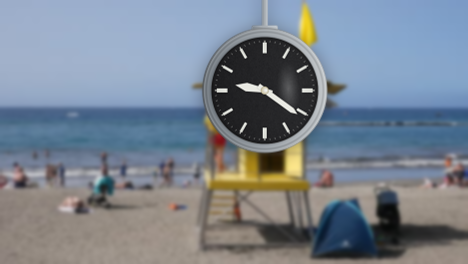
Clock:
9.21
